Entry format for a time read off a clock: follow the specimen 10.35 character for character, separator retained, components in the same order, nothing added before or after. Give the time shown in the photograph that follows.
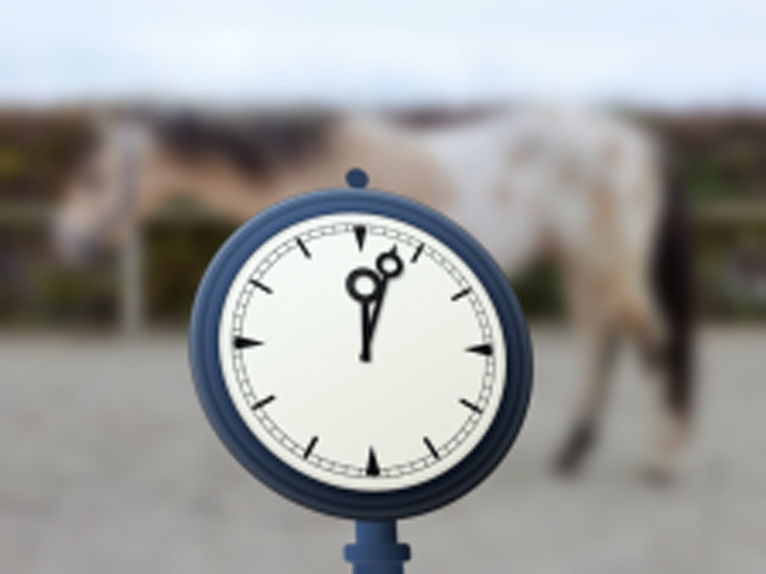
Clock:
12.03
